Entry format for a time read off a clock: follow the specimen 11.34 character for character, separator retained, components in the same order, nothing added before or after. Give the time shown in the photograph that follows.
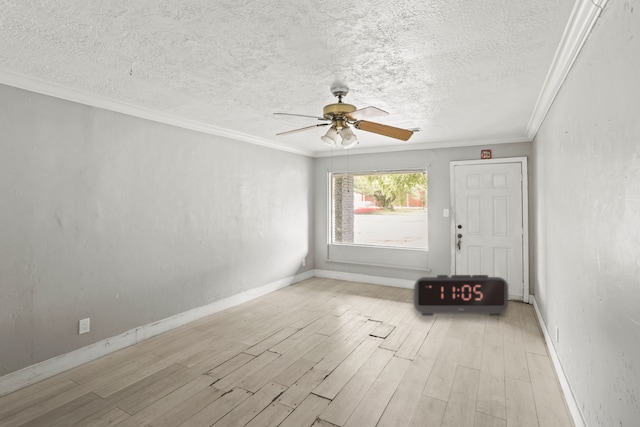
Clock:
11.05
